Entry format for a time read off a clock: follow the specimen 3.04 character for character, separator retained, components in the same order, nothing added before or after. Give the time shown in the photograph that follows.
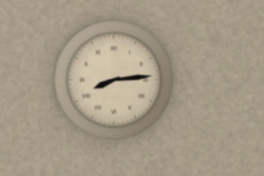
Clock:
8.14
